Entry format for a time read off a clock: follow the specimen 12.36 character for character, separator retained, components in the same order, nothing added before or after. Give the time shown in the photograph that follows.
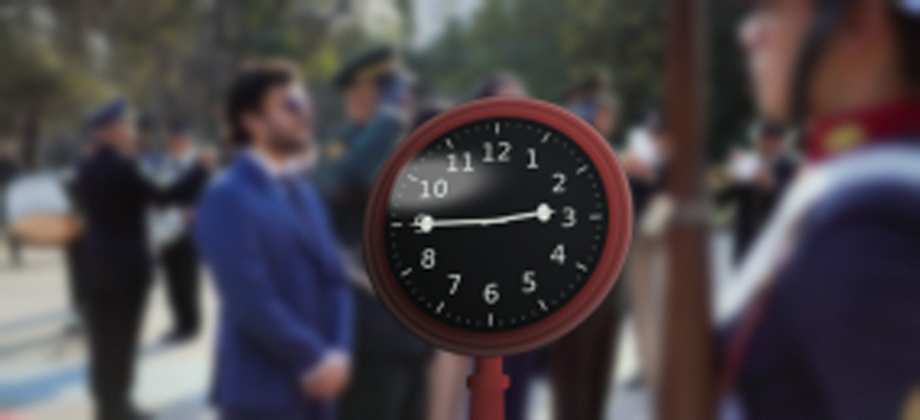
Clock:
2.45
